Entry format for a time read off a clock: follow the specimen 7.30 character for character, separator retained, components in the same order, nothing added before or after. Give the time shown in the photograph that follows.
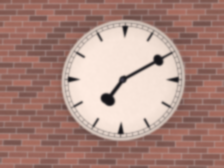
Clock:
7.10
